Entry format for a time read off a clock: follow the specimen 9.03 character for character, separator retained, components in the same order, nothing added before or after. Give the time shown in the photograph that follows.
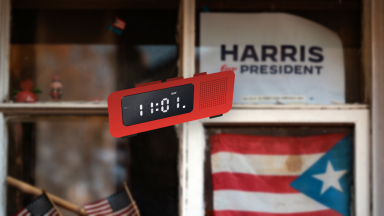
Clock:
11.01
